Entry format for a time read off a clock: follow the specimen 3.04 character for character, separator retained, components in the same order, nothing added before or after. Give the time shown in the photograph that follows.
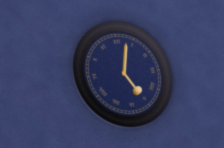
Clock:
5.03
